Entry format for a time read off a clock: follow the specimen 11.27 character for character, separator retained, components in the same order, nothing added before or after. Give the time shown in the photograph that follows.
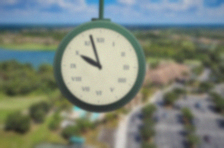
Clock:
9.57
